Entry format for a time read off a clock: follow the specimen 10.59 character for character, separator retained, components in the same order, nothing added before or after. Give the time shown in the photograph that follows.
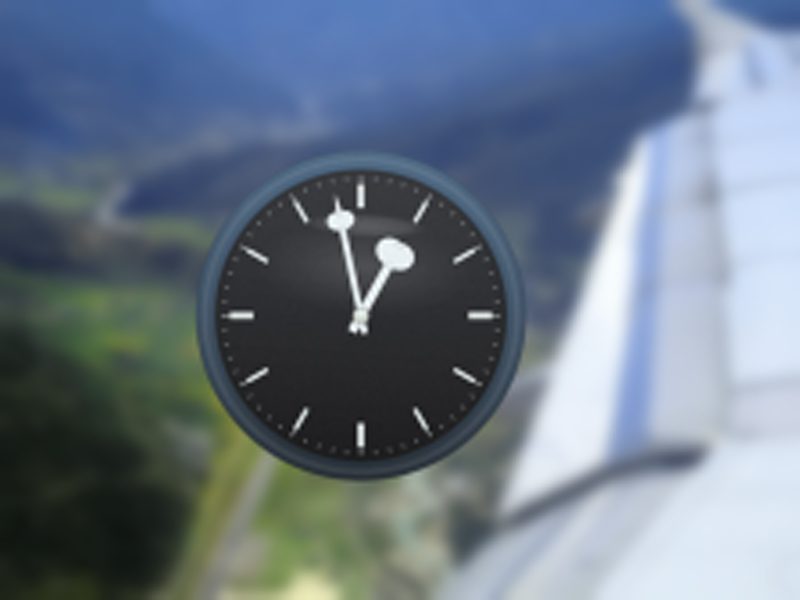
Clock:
12.58
